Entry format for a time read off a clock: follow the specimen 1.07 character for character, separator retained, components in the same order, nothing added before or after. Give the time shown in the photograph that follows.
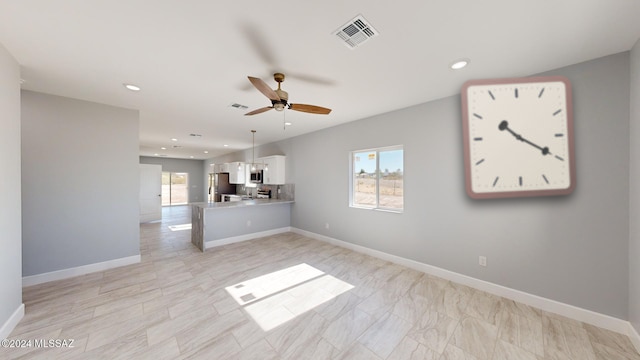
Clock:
10.20
